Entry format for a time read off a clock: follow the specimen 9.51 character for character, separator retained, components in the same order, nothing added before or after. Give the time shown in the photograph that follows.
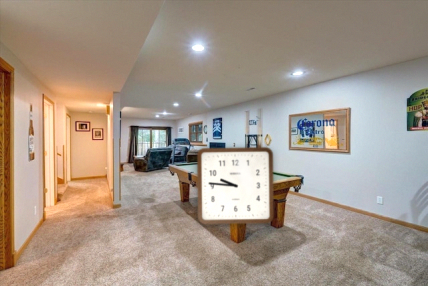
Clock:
9.46
